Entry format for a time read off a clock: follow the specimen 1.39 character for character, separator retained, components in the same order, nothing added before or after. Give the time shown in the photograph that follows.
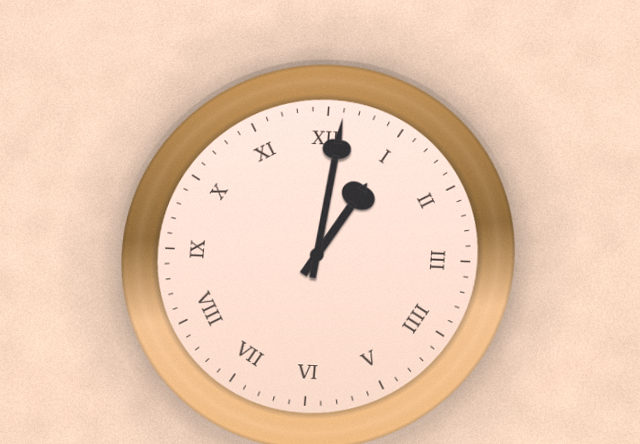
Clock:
1.01
